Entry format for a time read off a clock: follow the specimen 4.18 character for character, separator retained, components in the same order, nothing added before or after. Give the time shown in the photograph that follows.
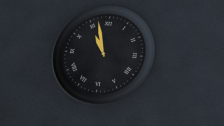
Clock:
10.57
